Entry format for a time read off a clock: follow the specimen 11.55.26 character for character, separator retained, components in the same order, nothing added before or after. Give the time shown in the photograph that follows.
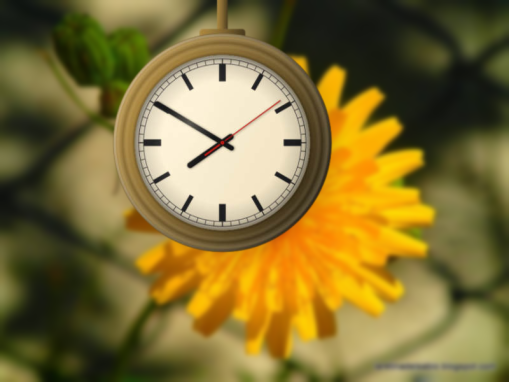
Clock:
7.50.09
